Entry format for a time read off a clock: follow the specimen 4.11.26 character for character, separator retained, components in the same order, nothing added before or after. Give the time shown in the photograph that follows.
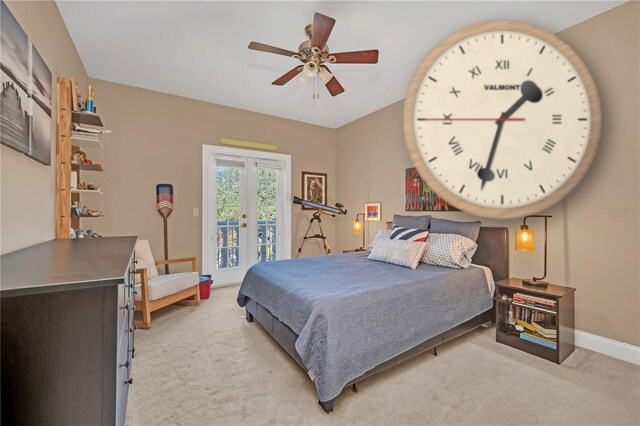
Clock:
1.32.45
